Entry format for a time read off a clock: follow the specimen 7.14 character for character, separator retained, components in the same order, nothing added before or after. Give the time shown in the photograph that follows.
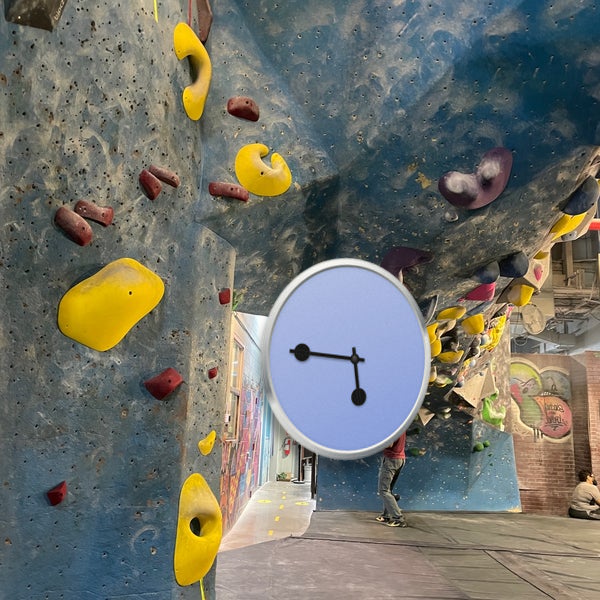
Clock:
5.46
